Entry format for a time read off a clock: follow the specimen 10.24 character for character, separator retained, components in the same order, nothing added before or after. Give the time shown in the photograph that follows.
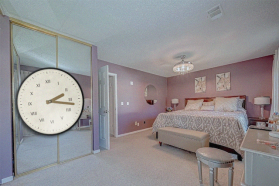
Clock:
2.17
